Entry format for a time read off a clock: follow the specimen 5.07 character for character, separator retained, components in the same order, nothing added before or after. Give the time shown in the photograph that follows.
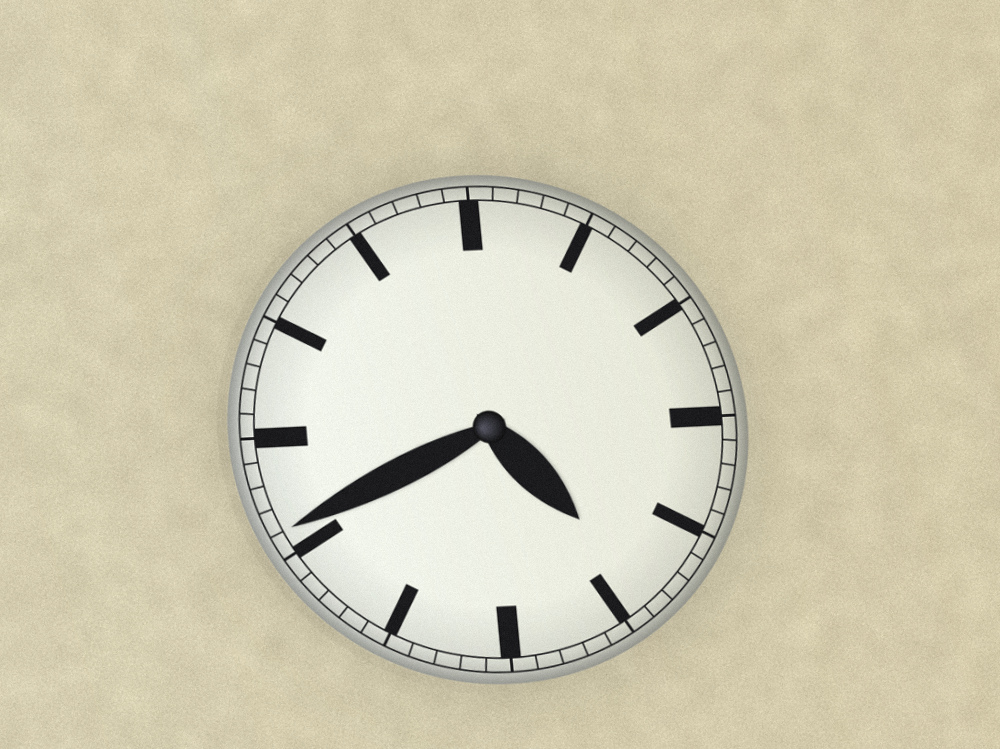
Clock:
4.41
